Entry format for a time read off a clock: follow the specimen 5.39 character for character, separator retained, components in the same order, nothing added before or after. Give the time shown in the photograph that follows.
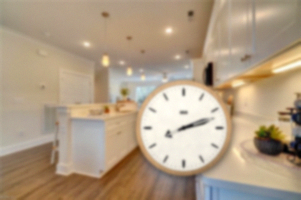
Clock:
8.12
